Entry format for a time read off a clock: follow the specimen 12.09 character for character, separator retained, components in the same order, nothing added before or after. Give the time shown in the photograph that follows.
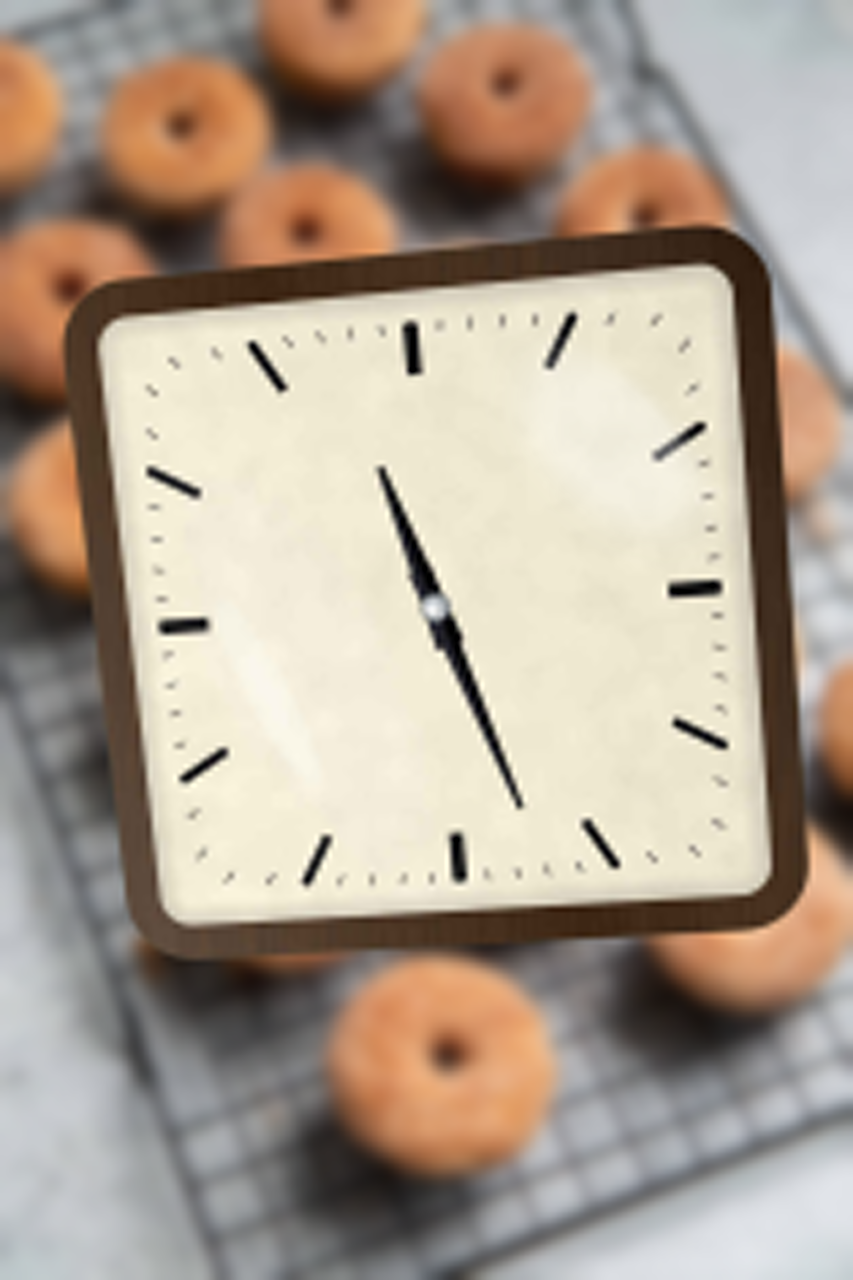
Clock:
11.27
